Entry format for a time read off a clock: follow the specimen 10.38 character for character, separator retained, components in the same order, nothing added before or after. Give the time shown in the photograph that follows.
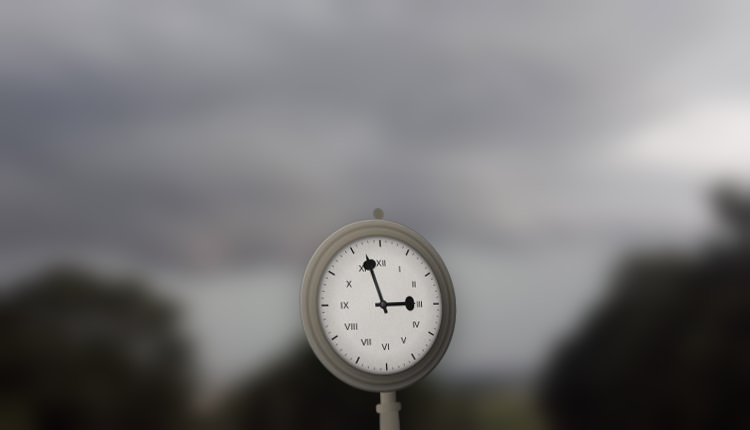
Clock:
2.57
